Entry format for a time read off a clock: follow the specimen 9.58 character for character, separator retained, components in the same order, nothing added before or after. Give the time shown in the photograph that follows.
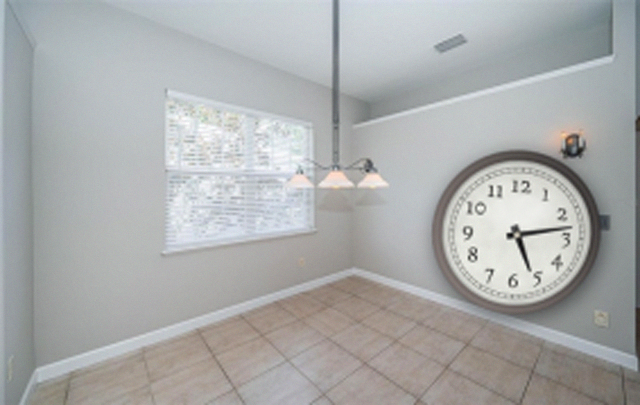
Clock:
5.13
